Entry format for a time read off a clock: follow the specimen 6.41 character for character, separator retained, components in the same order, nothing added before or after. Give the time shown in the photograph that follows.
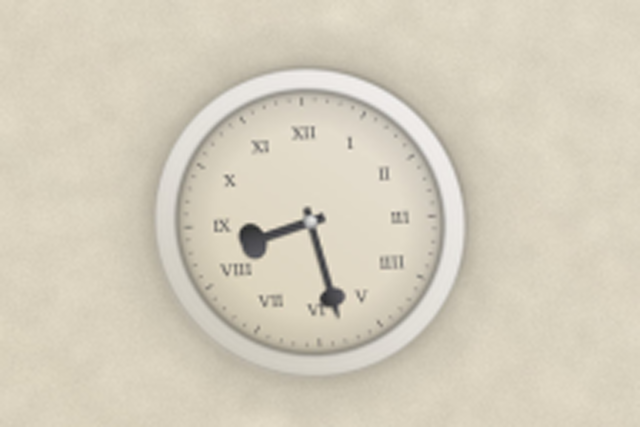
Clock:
8.28
